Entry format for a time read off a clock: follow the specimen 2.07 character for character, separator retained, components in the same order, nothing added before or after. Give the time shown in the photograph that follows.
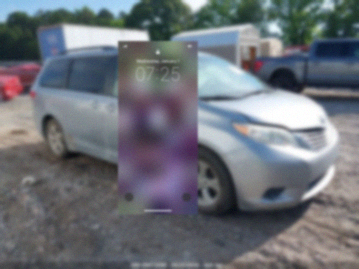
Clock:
7.25
